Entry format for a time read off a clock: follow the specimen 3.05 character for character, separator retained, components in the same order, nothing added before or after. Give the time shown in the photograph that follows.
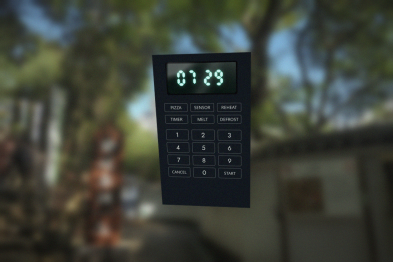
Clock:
7.29
